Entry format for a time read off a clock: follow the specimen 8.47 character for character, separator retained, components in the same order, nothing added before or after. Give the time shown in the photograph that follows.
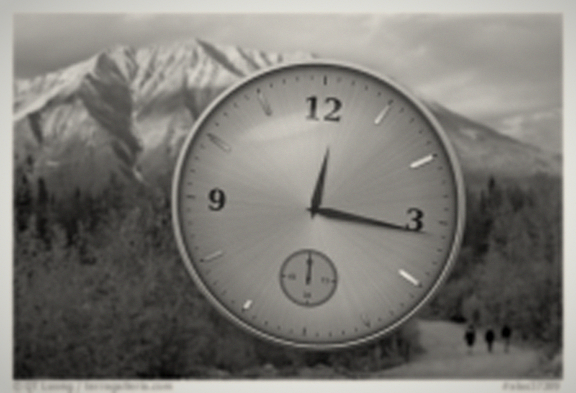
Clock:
12.16
